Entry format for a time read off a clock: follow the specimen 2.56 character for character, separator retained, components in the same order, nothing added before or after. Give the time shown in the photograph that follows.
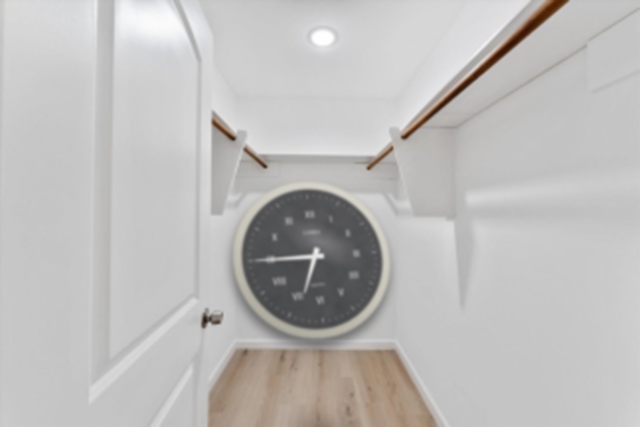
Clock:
6.45
